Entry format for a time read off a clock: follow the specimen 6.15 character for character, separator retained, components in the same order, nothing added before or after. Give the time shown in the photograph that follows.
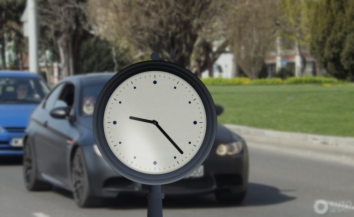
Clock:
9.23
